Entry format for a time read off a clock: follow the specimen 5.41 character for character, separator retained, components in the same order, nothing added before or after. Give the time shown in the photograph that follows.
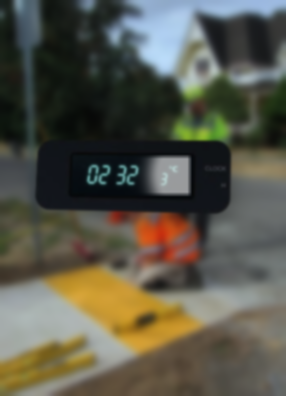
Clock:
2.32
